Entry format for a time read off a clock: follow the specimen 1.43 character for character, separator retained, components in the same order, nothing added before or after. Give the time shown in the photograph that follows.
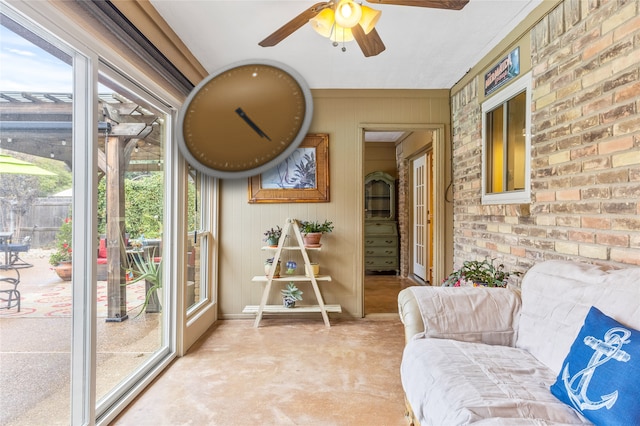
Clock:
4.21
